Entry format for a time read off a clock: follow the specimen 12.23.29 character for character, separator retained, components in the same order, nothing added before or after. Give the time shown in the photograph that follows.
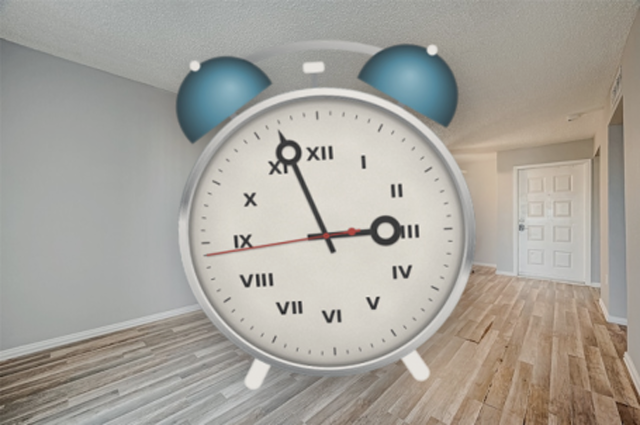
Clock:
2.56.44
